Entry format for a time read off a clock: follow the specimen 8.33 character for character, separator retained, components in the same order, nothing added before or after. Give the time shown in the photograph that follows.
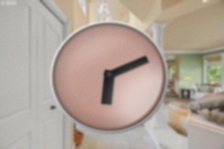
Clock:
6.11
